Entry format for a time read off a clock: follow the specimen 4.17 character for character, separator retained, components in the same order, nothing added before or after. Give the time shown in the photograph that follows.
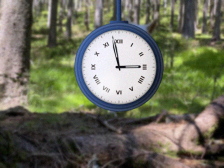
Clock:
2.58
